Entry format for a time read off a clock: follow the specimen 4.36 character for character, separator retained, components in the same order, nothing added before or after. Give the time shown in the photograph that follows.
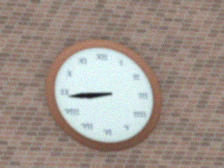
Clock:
8.44
